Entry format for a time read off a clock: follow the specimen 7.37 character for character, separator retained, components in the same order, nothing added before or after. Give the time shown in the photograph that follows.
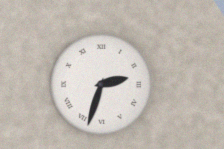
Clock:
2.33
